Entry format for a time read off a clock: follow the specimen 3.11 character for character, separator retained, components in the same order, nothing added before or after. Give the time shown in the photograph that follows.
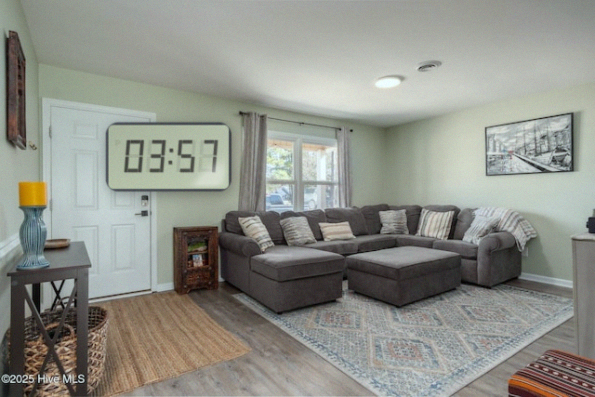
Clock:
3.57
